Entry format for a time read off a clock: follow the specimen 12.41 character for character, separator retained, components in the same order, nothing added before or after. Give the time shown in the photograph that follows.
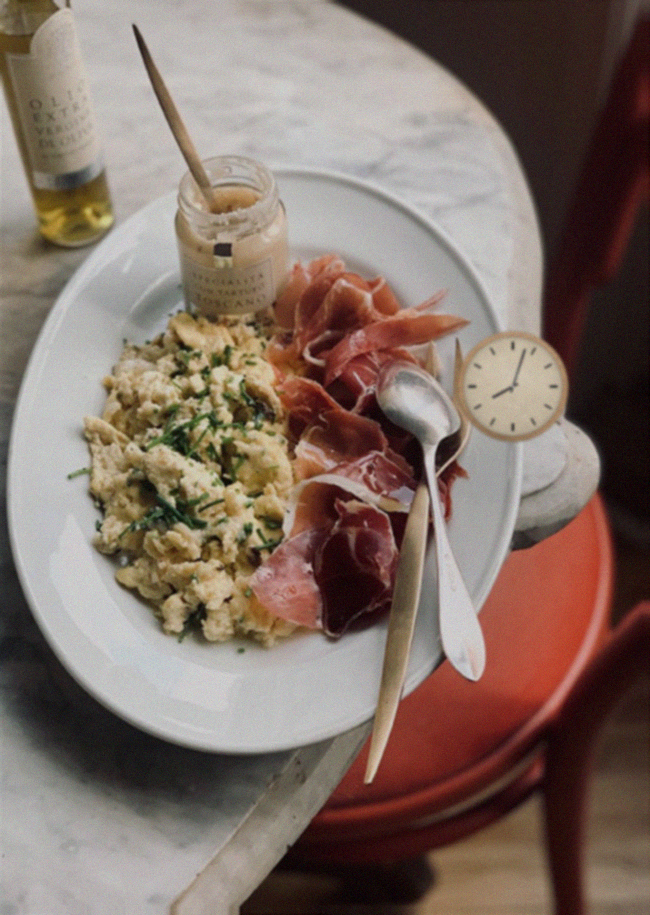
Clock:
8.03
